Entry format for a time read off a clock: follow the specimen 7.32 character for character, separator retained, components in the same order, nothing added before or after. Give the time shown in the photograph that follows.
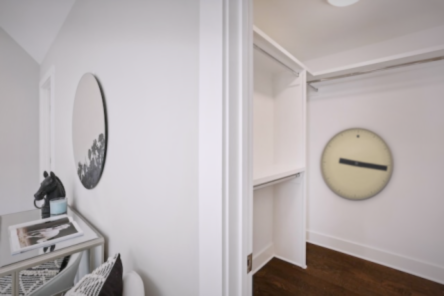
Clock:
9.16
